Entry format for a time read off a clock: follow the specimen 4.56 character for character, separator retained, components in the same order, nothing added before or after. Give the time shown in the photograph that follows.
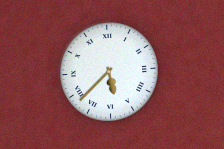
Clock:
5.38
